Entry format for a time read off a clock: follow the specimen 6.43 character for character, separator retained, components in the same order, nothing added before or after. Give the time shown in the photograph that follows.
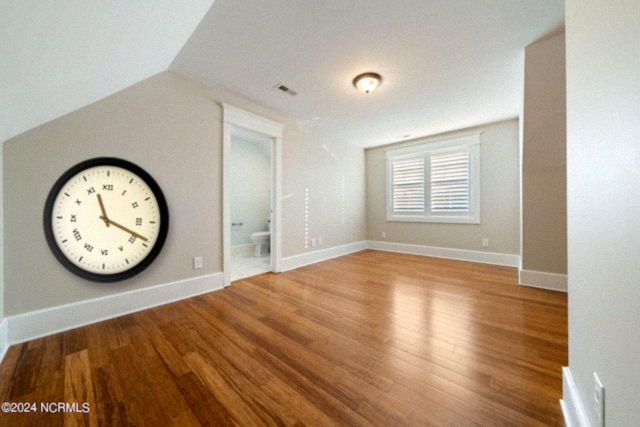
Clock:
11.19
